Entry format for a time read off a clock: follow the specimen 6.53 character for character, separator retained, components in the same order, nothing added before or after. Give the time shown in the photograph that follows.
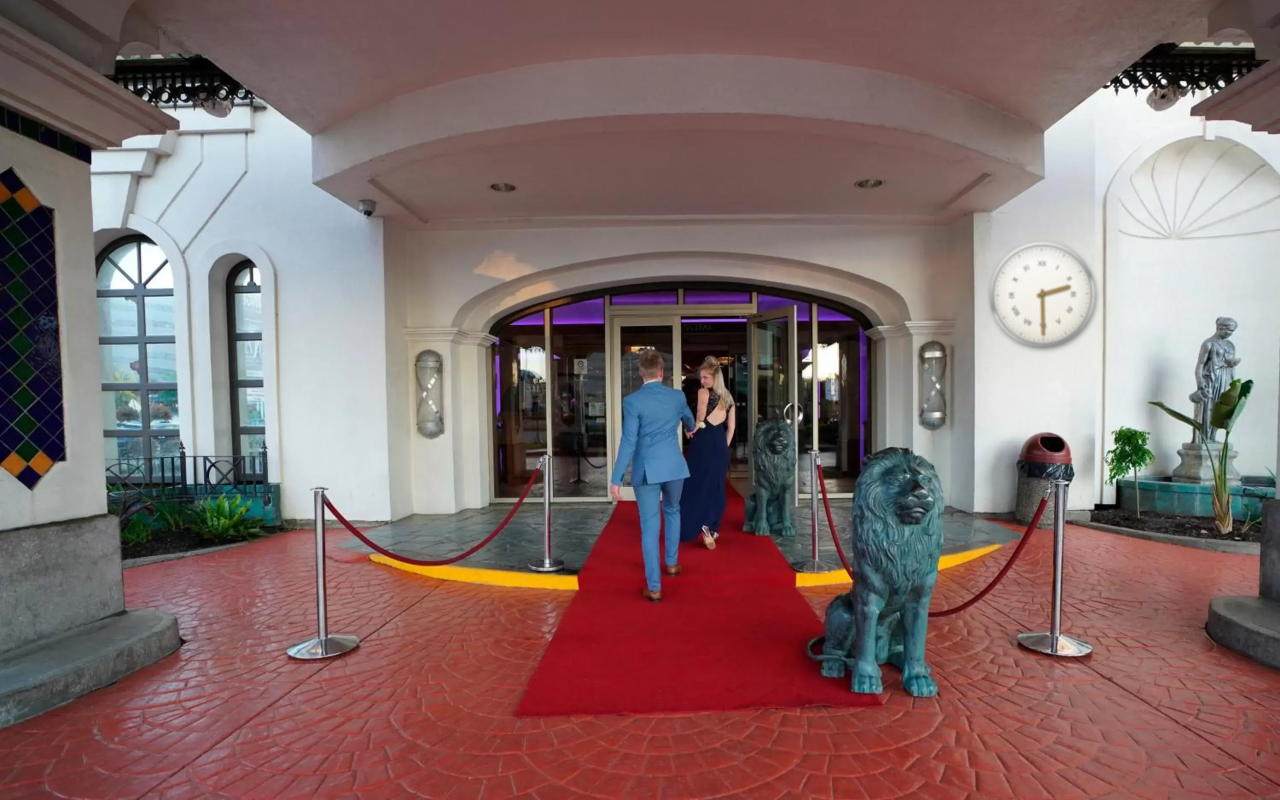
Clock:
2.30
